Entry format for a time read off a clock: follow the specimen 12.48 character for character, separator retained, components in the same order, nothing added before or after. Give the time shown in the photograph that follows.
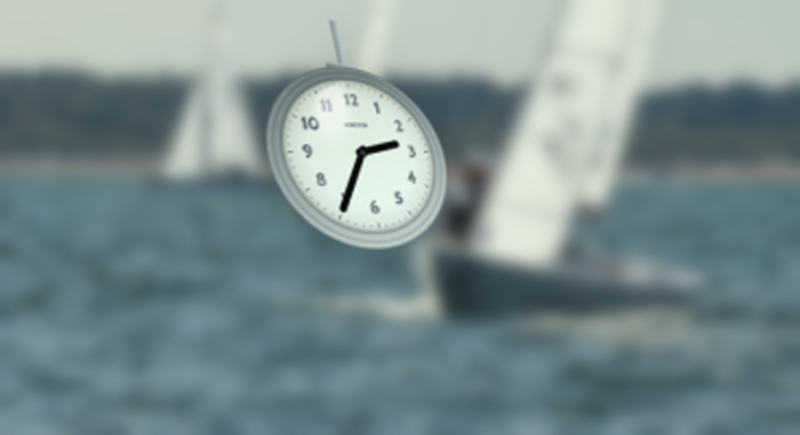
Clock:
2.35
